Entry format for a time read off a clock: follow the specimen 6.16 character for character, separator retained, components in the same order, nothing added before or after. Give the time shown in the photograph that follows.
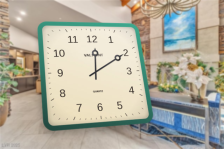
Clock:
12.10
